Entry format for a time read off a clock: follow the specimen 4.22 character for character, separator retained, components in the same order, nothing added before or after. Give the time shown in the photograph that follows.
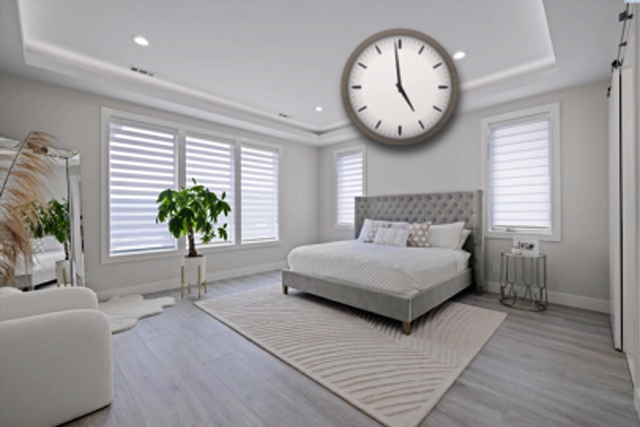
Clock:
4.59
